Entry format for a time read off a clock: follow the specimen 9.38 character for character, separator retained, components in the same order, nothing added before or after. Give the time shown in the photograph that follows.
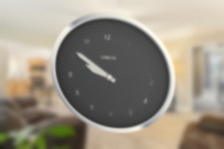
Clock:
9.51
